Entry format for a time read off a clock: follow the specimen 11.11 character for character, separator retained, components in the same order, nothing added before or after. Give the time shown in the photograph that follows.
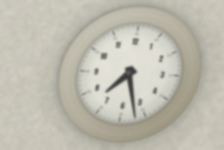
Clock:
7.27
